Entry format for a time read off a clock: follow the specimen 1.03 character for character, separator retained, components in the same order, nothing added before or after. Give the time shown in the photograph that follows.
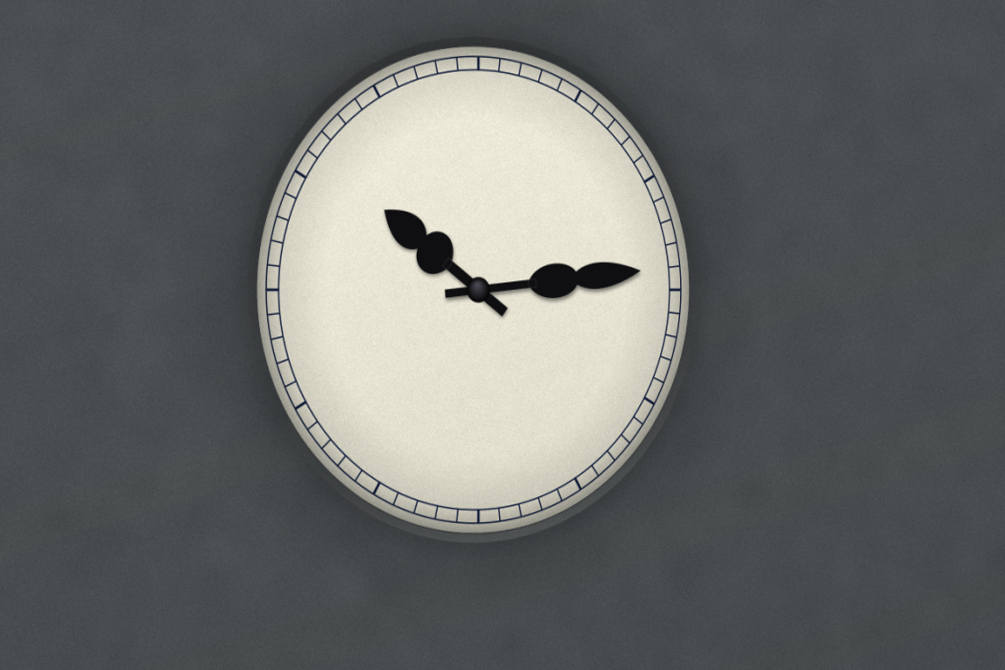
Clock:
10.14
